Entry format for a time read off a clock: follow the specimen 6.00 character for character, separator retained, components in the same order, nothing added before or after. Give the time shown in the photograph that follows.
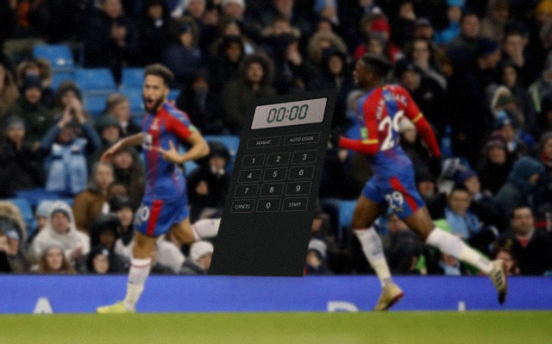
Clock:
0.00
